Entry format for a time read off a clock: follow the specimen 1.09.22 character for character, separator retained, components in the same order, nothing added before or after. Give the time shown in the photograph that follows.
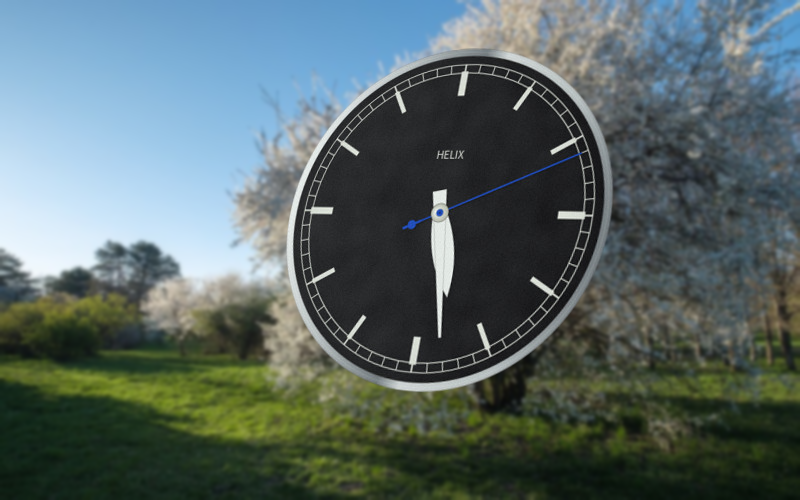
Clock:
5.28.11
